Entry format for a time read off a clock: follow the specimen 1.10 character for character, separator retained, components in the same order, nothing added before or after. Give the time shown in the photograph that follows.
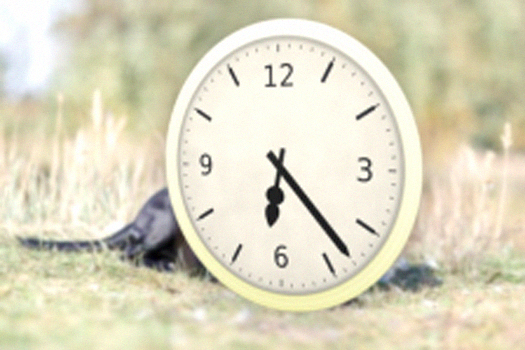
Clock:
6.23
